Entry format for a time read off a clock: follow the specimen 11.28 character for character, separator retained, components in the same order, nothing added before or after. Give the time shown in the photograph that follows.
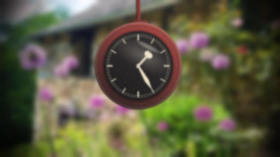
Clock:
1.25
